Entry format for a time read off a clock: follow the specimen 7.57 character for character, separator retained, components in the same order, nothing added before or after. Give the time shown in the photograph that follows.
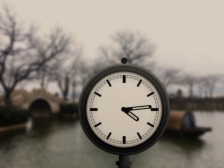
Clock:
4.14
